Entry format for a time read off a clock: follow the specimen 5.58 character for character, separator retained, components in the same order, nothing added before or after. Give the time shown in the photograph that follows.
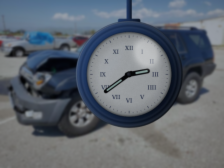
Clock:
2.39
